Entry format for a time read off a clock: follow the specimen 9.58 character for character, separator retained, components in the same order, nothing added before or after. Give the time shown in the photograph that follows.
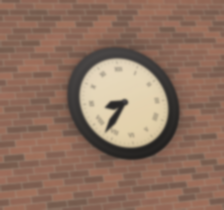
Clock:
8.37
